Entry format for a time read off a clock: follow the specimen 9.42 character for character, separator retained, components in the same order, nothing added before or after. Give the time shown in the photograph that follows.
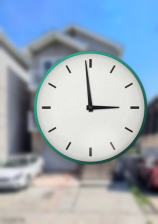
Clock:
2.59
